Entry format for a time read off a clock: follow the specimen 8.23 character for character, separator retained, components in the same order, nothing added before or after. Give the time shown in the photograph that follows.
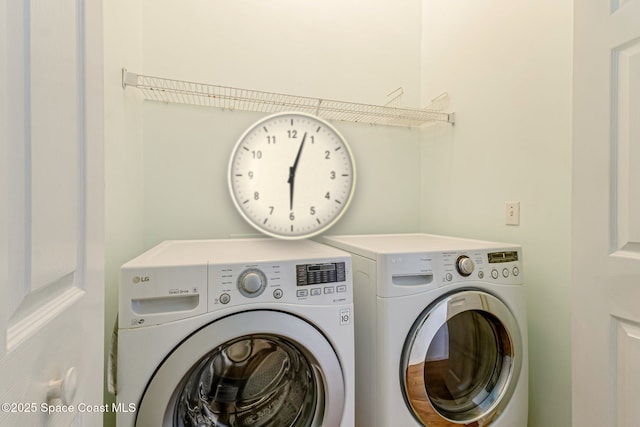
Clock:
6.03
